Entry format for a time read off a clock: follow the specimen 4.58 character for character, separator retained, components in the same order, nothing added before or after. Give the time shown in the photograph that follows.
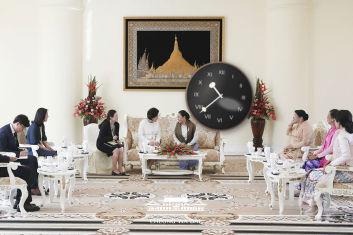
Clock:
10.38
